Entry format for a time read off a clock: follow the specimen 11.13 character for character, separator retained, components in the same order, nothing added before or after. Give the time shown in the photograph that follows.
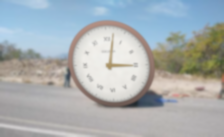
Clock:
3.02
